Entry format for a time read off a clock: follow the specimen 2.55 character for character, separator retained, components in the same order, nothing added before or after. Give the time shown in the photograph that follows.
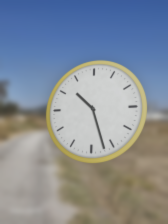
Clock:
10.27
